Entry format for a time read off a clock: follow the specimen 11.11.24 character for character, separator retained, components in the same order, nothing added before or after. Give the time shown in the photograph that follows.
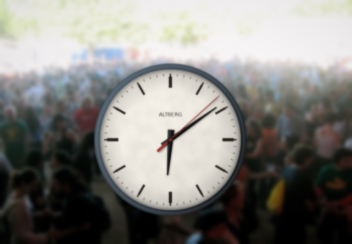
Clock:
6.09.08
